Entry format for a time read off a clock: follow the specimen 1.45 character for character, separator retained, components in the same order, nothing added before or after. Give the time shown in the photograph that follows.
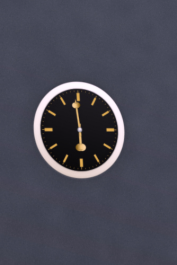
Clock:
5.59
